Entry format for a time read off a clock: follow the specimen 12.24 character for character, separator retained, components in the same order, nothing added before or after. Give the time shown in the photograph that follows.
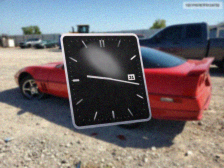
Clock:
9.17
